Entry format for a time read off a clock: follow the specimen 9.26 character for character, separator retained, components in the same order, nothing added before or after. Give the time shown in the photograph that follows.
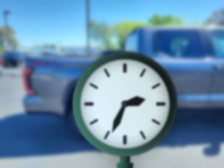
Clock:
2.34
